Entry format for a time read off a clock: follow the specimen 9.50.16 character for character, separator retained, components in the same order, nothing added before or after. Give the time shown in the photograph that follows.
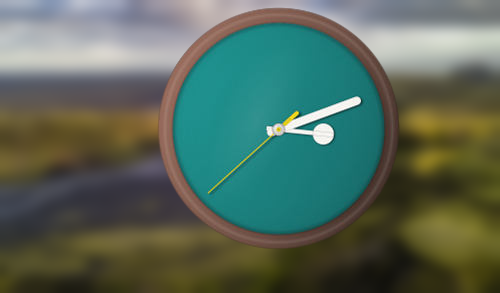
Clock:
3.11.38
